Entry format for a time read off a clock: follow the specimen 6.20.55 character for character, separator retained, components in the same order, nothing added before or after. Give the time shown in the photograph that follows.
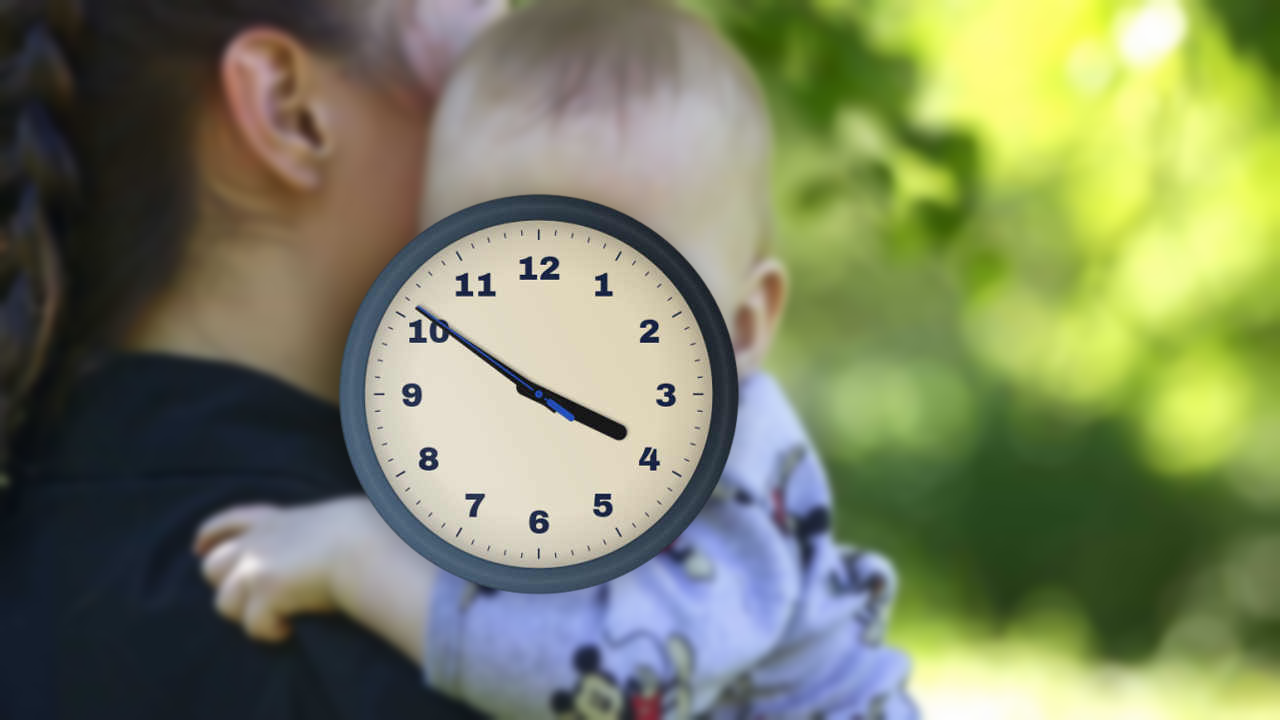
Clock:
3.50.51
